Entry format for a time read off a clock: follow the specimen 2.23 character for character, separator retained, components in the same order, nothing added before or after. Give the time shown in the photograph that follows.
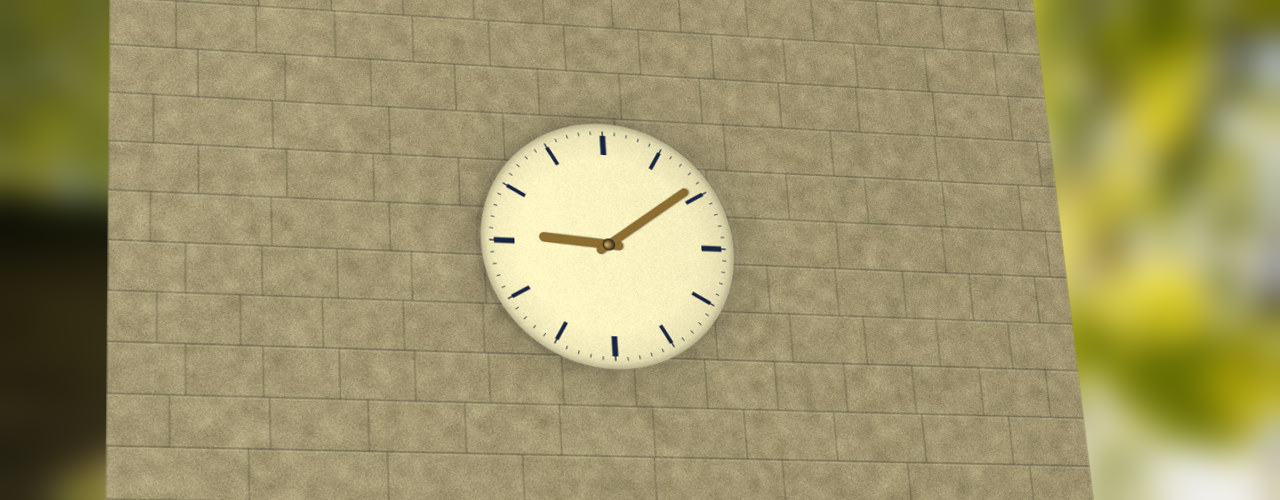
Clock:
9.09
